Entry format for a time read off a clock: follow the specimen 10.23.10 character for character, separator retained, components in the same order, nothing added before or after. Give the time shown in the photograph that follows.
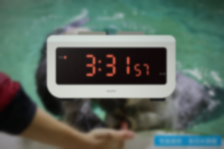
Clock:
3.31.57
